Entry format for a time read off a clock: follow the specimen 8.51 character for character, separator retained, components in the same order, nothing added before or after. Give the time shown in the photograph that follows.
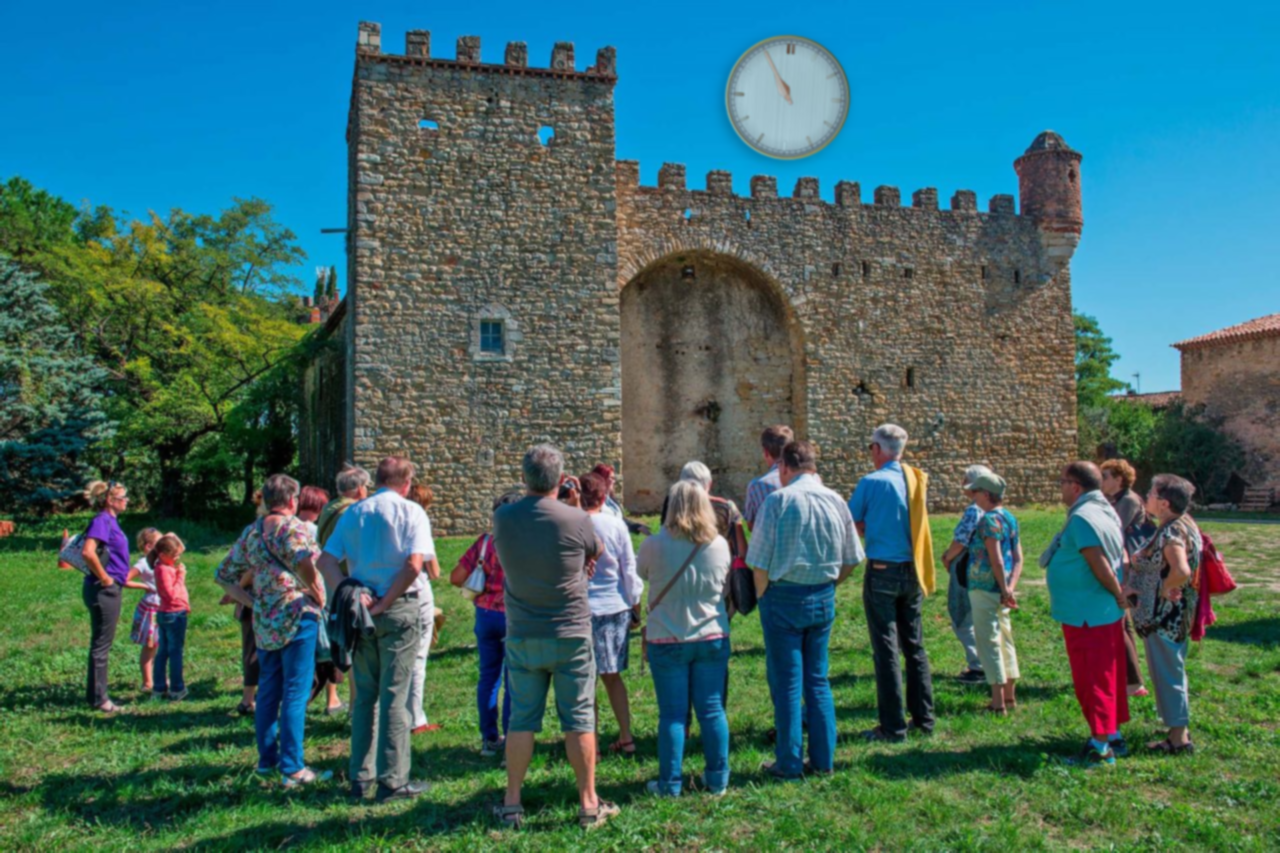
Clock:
10.55
